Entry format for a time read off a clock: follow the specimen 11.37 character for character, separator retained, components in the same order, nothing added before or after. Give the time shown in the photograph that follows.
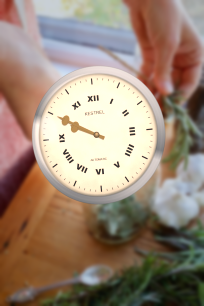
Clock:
9.50
